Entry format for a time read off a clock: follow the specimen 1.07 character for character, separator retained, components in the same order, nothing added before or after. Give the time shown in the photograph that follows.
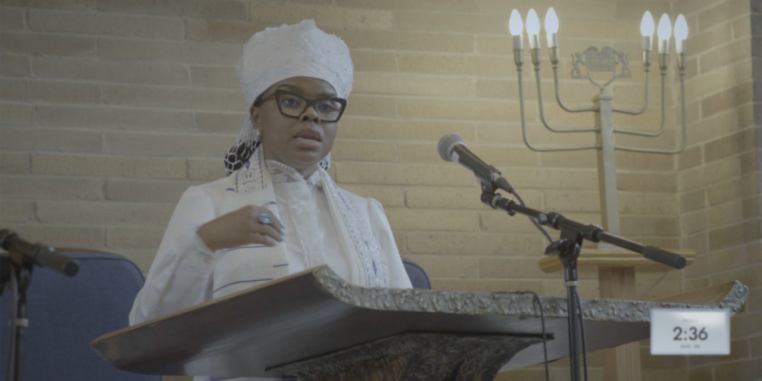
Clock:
2.36
